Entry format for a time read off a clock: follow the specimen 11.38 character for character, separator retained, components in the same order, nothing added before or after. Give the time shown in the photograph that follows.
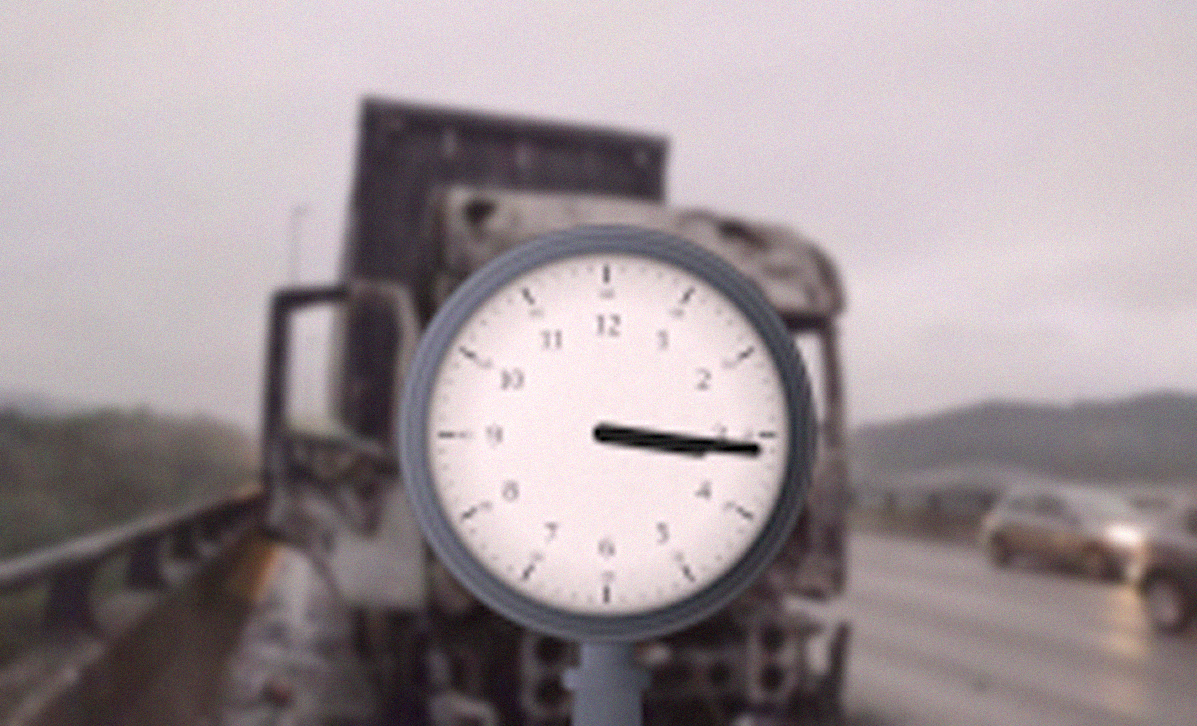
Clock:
3.16
